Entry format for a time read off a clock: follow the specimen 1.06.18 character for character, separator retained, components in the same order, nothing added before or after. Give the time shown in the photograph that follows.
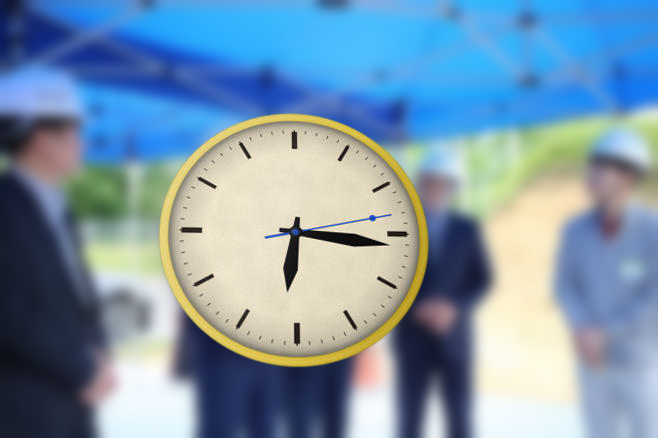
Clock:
6.16.13
